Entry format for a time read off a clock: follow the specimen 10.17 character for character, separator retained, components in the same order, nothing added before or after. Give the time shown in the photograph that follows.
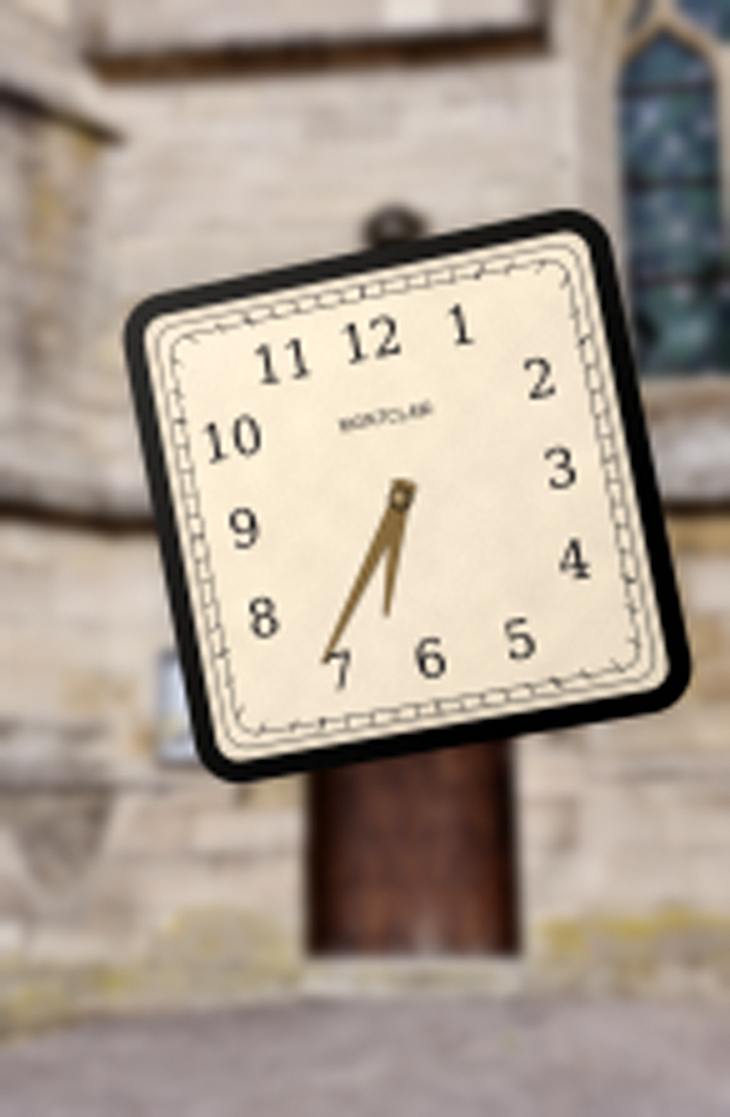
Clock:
6.36
